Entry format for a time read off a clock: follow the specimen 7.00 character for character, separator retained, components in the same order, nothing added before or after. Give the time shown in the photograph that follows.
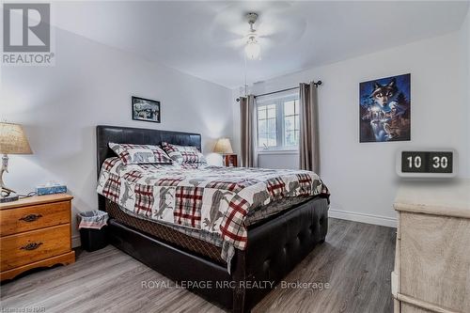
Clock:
10.30
